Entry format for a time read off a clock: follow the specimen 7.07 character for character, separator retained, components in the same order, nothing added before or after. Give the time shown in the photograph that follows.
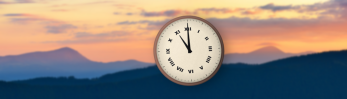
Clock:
11.00
